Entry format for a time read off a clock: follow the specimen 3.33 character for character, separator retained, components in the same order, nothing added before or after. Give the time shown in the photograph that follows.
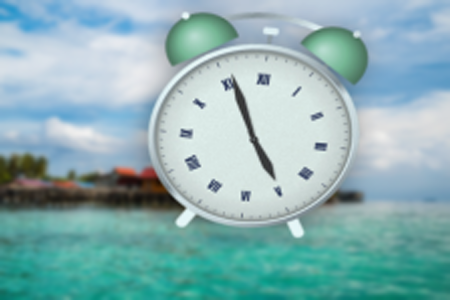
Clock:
4.56
